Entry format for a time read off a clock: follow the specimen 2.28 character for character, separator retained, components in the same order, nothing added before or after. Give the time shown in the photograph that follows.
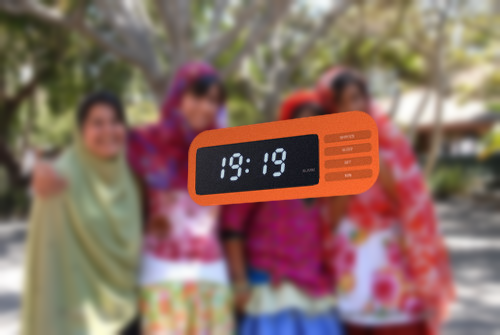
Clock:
19.19
